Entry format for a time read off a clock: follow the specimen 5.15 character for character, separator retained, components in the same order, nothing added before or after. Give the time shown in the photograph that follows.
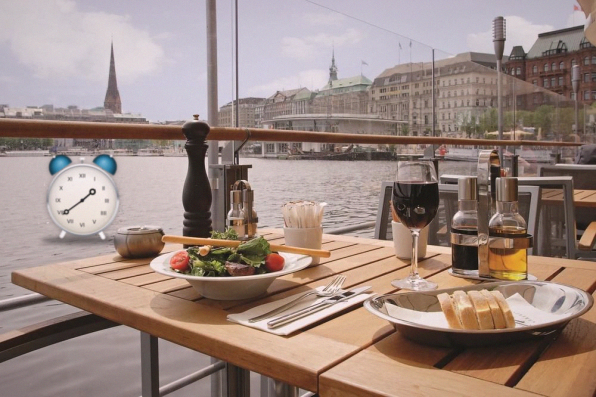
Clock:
1.39
